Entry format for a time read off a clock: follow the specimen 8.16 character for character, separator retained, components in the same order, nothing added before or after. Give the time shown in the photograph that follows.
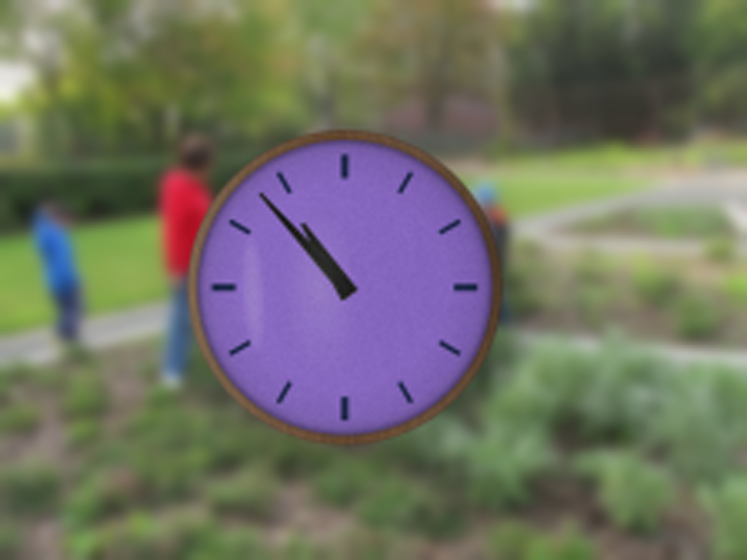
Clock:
10.53
